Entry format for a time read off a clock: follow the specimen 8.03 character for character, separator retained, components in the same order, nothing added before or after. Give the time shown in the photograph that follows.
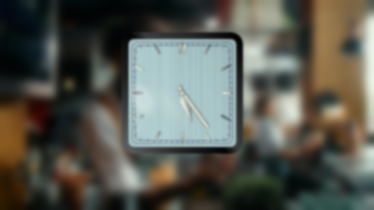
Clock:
5.24
